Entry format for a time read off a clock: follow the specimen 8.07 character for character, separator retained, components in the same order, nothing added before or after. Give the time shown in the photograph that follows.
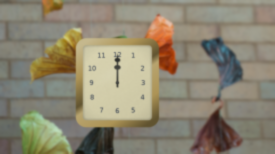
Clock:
12.00
